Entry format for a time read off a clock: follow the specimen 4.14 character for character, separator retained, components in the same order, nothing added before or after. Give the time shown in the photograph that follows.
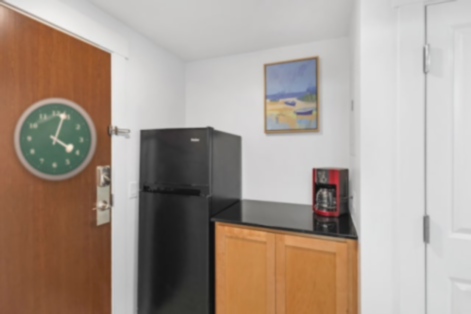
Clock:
4.03
